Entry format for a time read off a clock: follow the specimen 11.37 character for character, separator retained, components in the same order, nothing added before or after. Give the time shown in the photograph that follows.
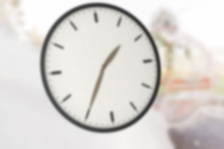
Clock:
1.35
